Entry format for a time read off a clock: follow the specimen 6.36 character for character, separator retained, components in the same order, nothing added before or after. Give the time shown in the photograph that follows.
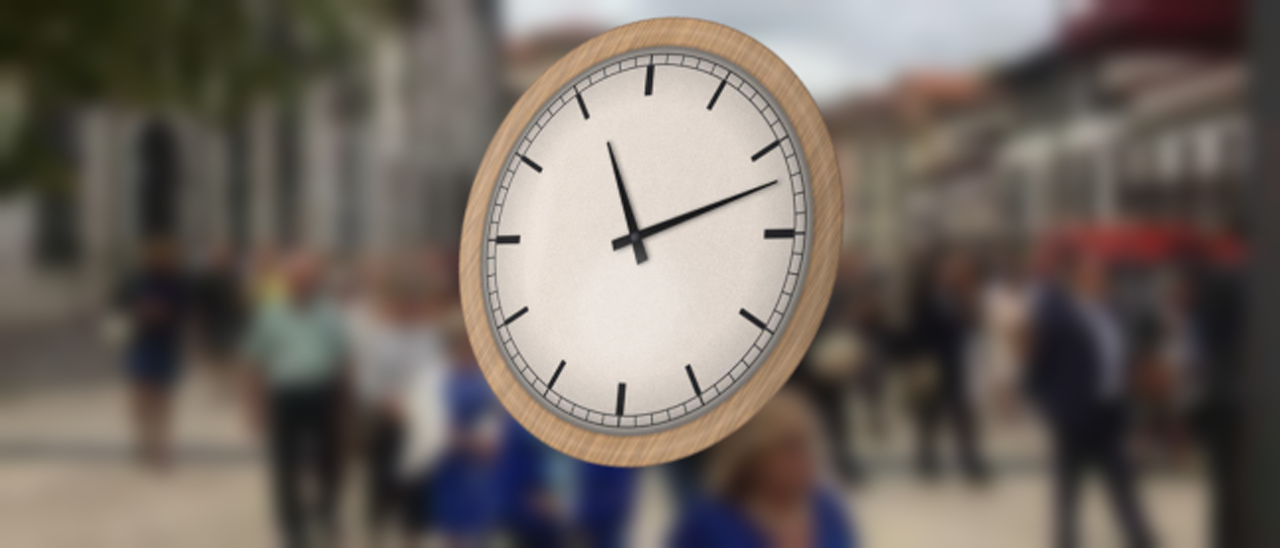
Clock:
11.12
